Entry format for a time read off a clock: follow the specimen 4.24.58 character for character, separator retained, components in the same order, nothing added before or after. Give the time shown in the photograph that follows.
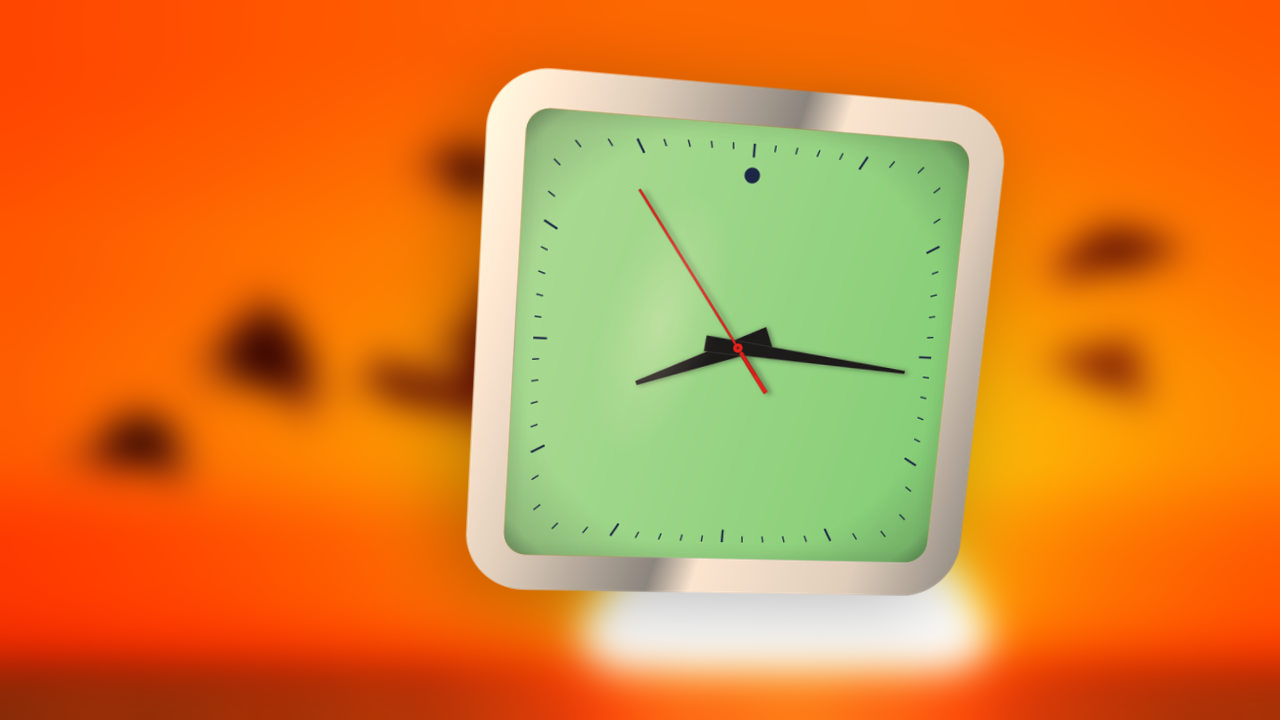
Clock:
8.15.54
